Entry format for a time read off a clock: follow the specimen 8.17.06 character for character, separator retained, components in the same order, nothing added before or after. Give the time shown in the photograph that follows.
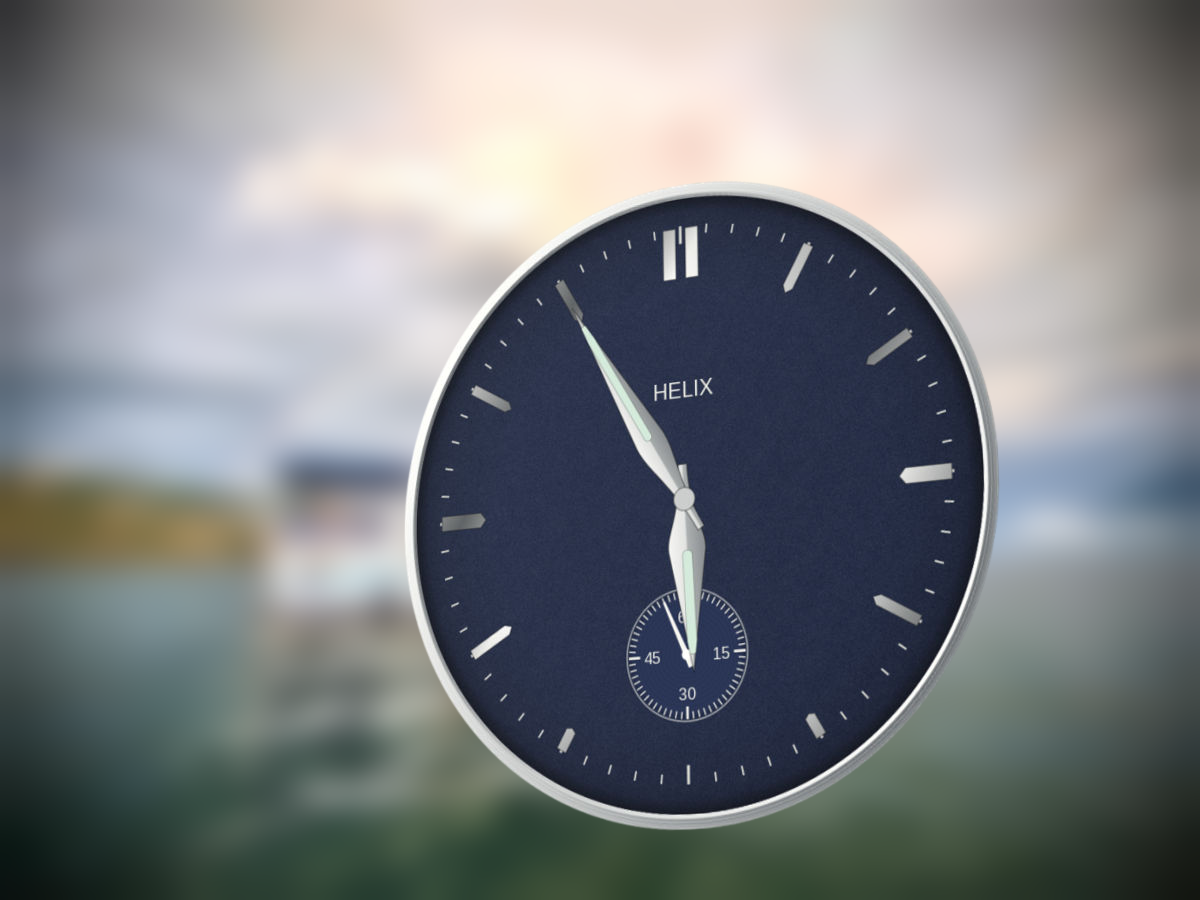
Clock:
5.54.56
